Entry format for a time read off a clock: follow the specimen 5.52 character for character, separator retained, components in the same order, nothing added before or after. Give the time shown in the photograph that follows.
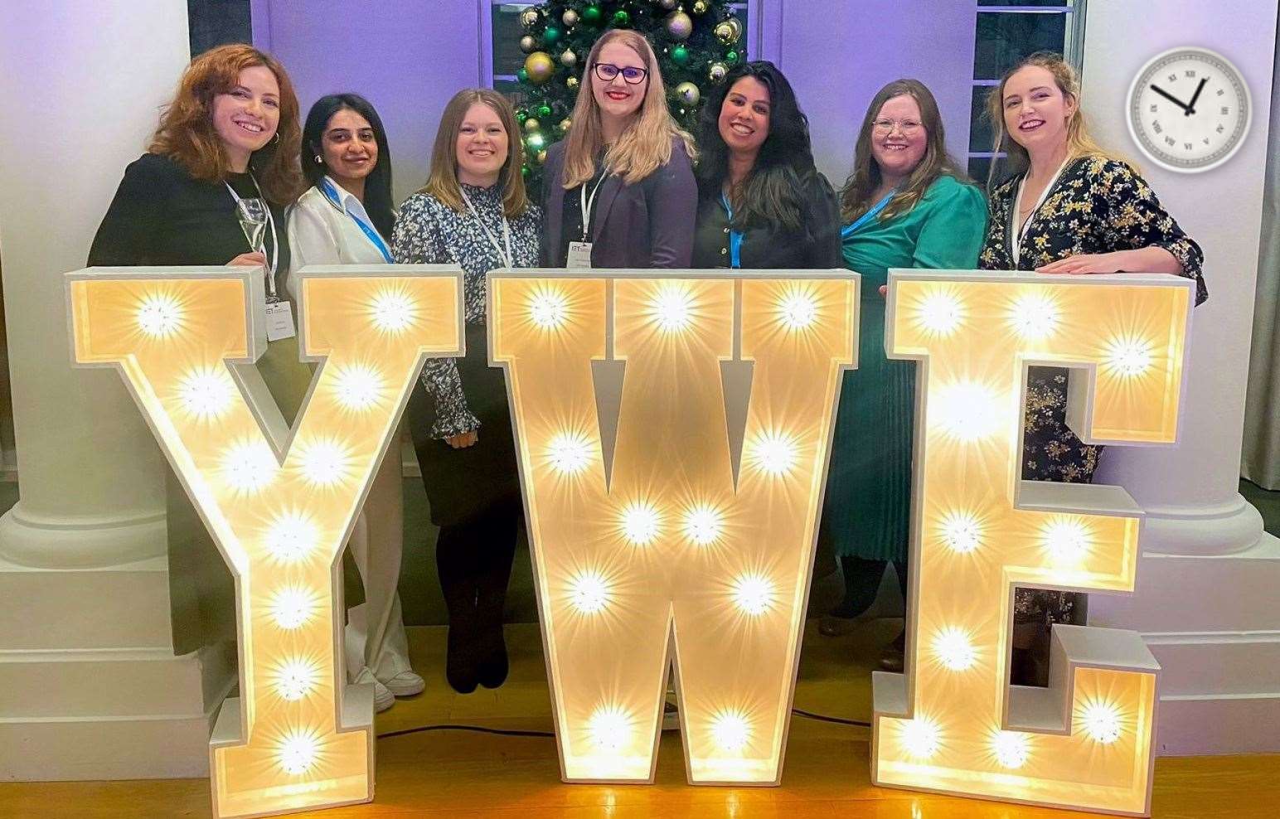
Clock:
12.50
